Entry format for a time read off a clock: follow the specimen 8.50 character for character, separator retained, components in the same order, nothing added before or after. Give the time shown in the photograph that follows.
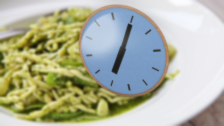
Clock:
7.05
